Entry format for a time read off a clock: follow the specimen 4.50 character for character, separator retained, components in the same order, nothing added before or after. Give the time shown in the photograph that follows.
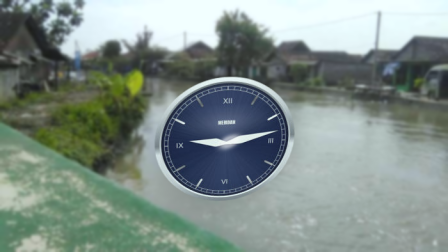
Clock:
9.13
